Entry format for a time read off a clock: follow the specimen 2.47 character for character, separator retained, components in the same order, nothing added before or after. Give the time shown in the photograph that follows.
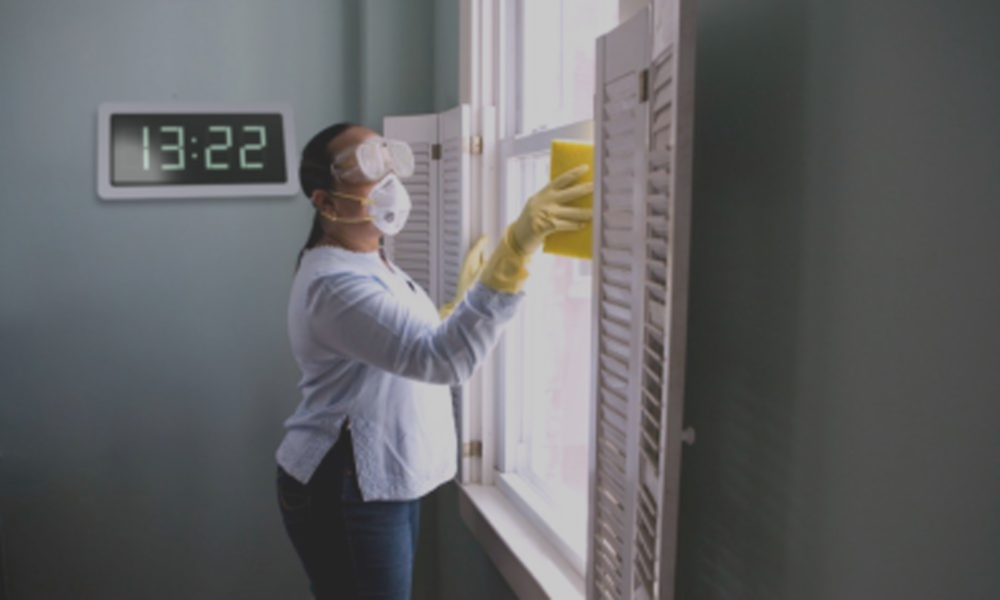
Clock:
13.22
